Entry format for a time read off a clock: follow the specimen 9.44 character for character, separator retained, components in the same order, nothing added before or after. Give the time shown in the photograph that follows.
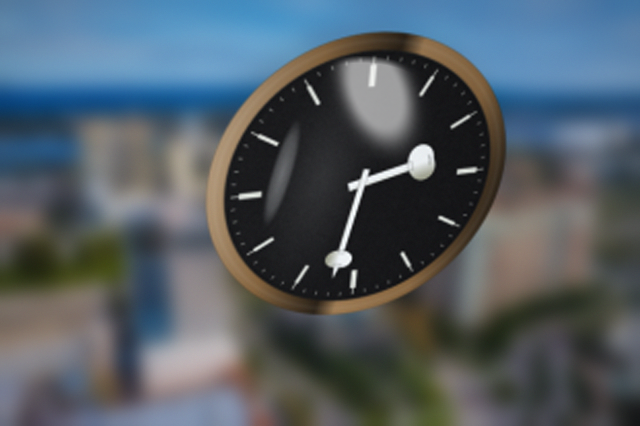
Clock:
2.32
